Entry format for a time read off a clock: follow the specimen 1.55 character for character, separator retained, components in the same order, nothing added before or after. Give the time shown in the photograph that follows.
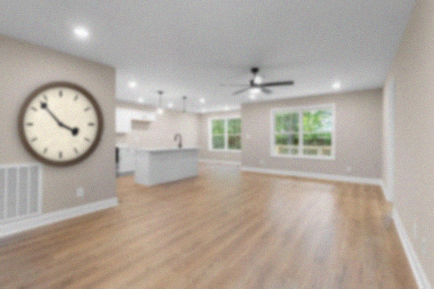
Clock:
3.53
